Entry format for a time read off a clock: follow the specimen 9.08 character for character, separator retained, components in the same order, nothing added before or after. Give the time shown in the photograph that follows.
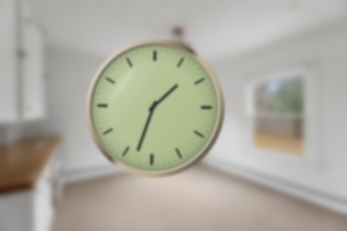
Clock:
1.33
